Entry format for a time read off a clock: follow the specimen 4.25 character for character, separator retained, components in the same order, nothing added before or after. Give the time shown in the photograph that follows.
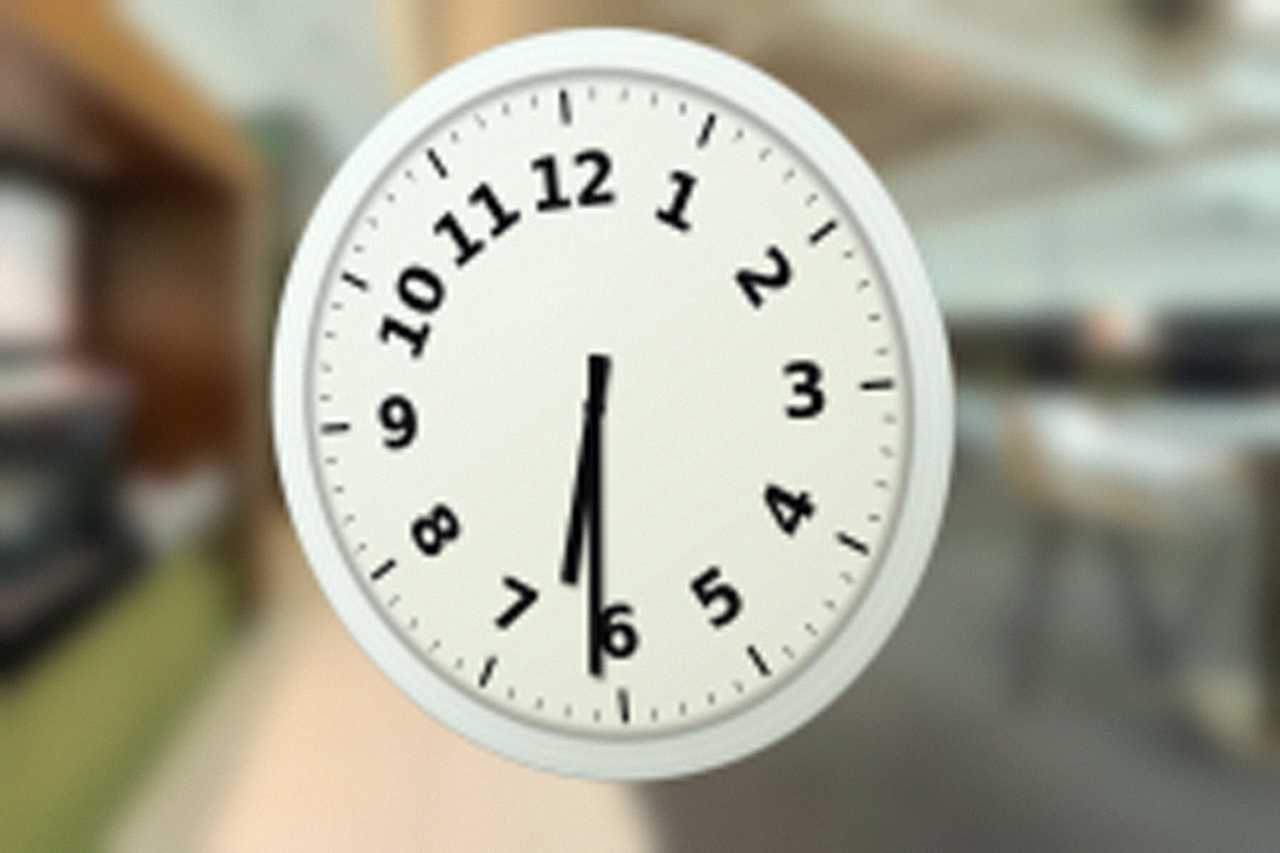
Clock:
6.31
